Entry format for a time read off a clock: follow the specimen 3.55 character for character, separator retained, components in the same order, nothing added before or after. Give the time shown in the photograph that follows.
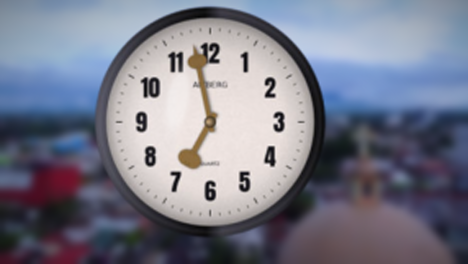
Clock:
6.58
